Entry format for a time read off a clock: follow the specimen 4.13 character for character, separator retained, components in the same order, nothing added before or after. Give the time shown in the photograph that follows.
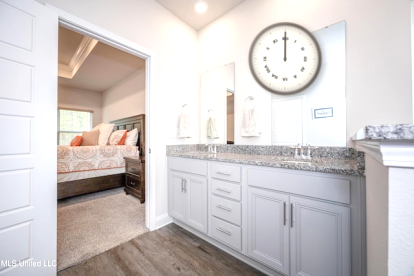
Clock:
12.00
